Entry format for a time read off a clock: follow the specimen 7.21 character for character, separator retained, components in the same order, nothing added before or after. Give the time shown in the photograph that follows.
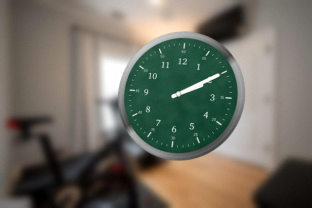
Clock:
2.10
